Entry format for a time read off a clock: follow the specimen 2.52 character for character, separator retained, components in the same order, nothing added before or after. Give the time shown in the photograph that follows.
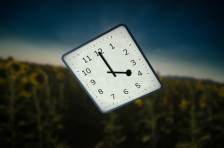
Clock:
4.00
